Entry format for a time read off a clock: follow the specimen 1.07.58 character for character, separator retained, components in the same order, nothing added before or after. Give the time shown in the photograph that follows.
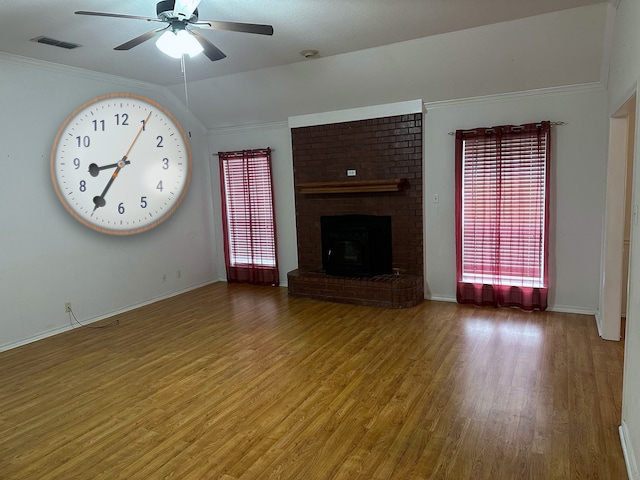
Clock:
8.35.05
